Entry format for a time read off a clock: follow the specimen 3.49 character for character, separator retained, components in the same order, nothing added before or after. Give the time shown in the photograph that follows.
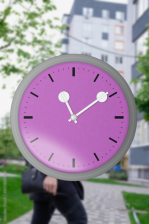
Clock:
11.09
